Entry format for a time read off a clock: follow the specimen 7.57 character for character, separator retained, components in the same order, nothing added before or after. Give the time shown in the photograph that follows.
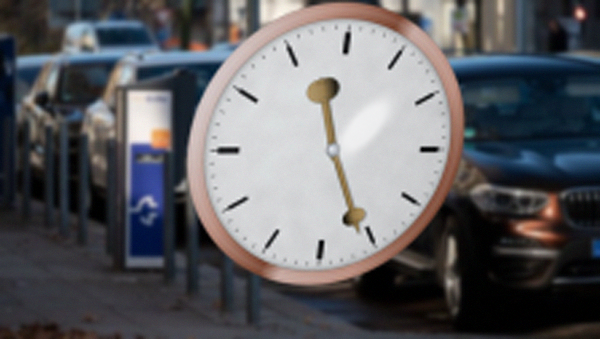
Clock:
11.26
